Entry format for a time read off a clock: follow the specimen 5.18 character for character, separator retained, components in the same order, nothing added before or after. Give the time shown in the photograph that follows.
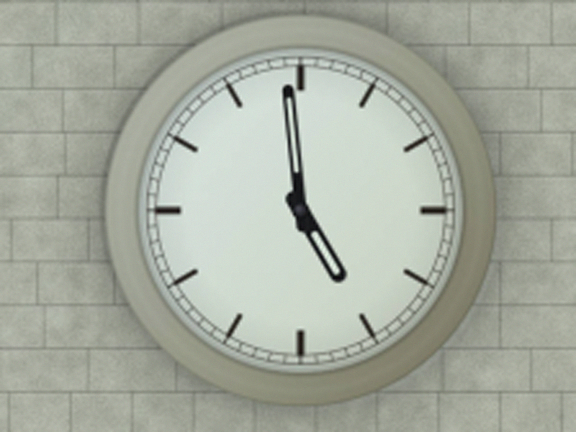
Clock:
4.59
